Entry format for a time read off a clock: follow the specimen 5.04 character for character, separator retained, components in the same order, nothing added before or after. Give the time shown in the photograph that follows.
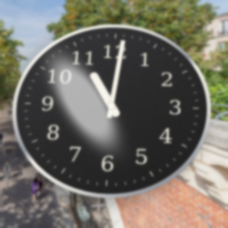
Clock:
11.01
